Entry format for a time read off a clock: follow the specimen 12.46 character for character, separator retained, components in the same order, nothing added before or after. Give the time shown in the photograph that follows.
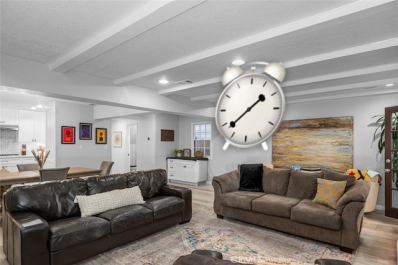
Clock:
1.38
